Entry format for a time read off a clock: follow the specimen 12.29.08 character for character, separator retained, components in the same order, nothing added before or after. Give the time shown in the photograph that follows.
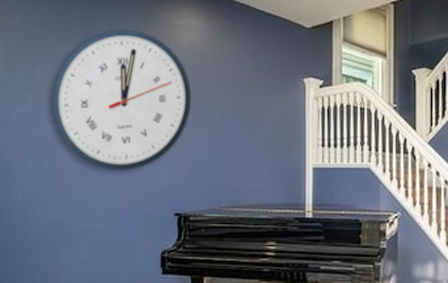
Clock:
12.02.12
